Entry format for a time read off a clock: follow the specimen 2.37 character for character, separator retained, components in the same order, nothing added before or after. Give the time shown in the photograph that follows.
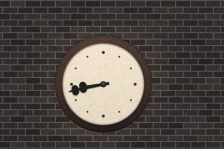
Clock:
8.43
